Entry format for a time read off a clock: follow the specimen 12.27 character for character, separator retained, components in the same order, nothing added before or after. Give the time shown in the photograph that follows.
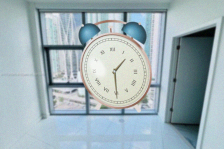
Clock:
1.30
